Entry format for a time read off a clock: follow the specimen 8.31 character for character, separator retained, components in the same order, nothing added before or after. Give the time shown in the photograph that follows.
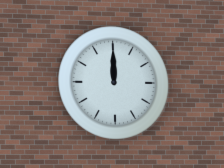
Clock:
12.00
